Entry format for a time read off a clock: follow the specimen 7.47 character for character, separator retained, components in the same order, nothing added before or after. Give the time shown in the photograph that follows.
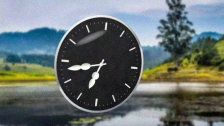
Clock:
6.43
